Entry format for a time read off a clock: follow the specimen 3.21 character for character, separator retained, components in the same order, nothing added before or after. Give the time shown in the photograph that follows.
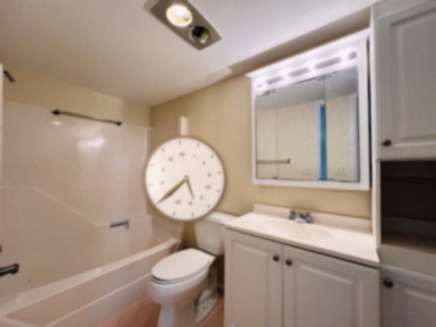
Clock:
5.40
